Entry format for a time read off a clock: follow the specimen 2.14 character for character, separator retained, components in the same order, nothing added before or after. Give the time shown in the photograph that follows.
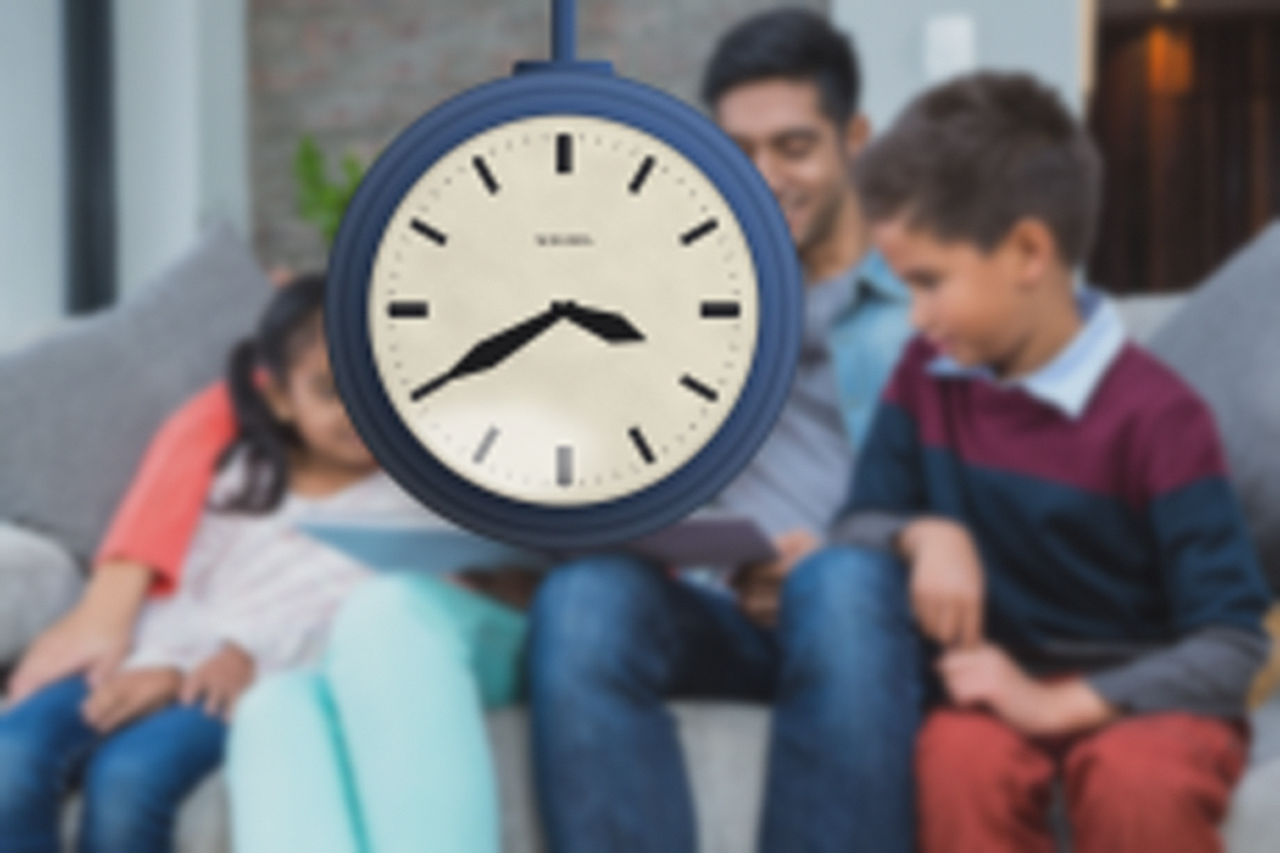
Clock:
3.40
